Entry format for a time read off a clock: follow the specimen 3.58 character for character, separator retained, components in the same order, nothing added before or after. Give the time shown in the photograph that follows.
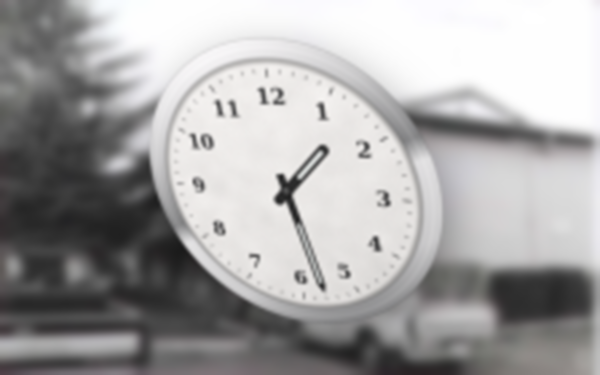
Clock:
1.28
